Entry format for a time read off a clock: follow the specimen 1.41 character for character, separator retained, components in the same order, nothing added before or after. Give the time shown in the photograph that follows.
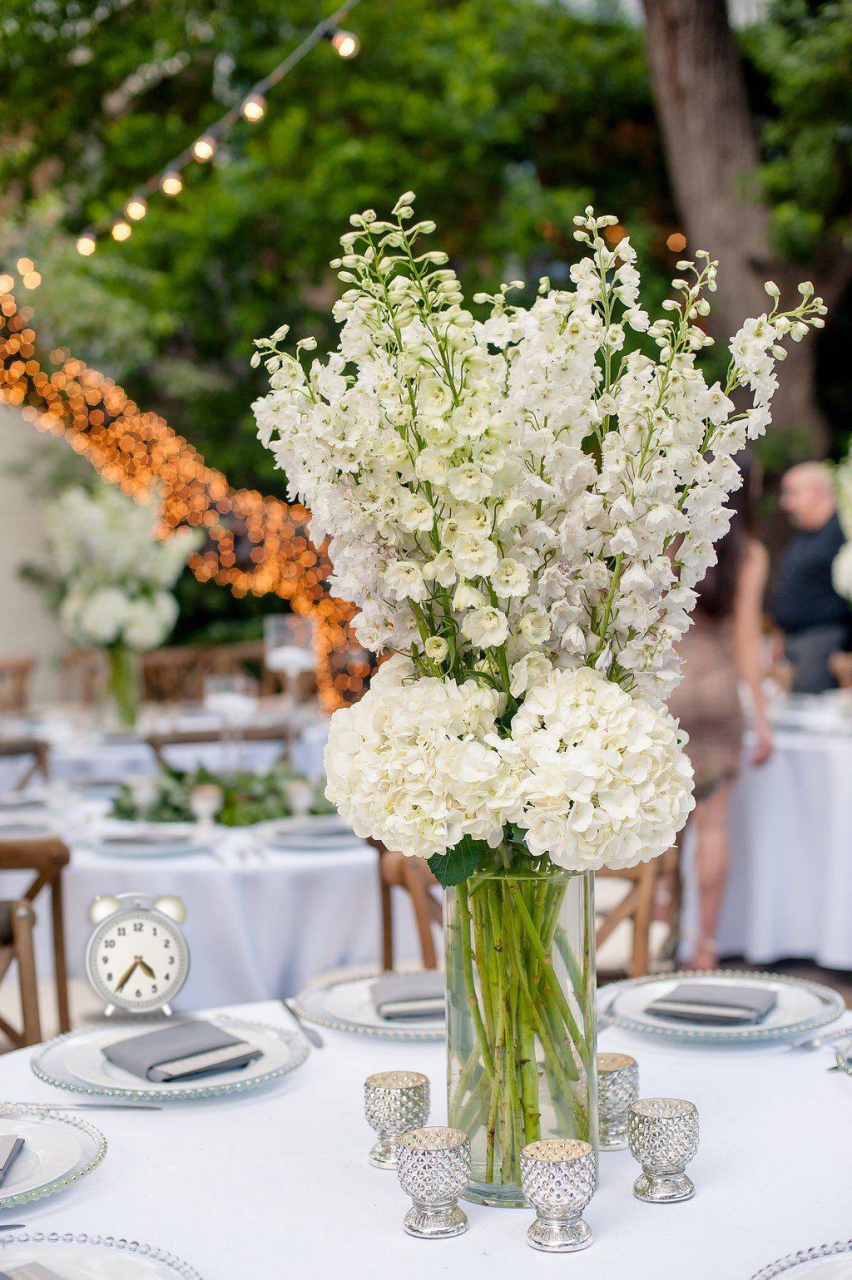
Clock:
4.36
